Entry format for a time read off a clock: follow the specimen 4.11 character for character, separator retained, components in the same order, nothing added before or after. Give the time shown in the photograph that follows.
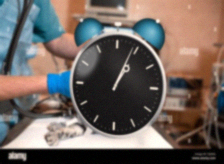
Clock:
1.04
